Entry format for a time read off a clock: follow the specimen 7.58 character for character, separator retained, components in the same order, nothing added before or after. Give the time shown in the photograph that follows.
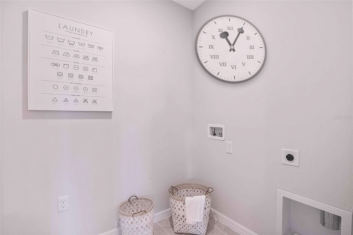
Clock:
11.05
